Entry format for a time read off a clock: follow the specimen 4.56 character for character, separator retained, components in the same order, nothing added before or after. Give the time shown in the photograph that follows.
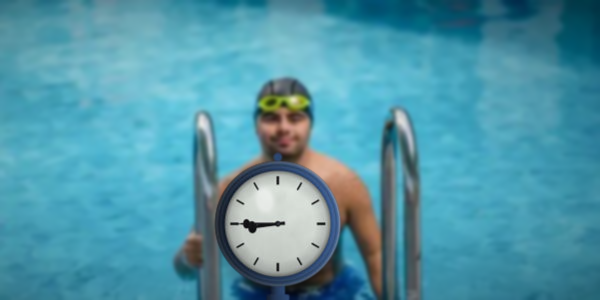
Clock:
8.45
